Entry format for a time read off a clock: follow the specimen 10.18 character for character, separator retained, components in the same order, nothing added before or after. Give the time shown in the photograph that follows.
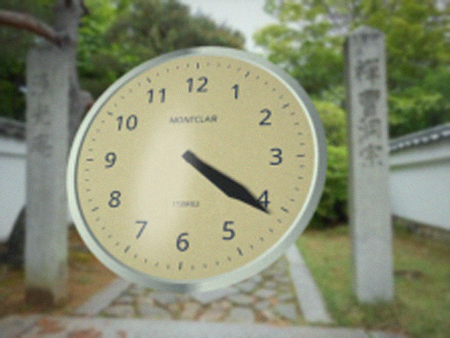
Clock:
4.21
